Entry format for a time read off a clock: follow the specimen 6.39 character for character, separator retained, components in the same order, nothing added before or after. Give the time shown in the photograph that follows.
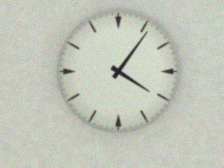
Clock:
4.06
